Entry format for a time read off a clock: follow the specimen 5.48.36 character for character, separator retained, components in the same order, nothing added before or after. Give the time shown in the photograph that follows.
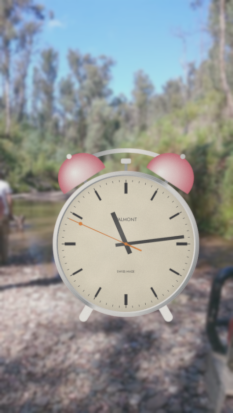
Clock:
11.13.49
